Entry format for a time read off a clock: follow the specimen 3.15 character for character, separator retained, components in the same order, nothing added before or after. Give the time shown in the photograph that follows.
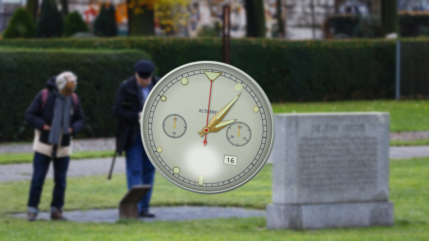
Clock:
2.06
